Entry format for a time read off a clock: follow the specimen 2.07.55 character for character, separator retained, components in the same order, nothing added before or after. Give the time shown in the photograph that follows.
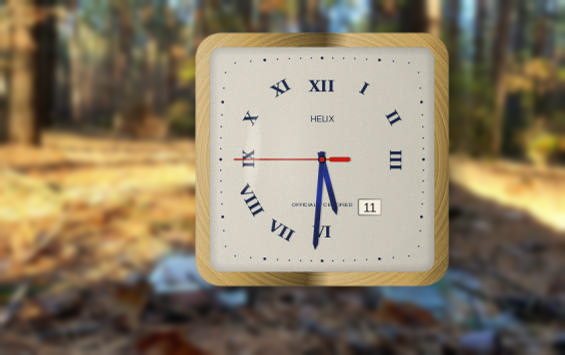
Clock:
5.30.45
